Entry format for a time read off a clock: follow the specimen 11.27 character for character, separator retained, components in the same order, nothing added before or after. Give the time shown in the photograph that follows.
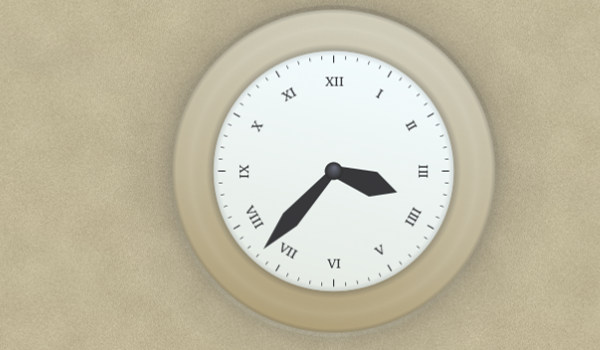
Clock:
3.37
